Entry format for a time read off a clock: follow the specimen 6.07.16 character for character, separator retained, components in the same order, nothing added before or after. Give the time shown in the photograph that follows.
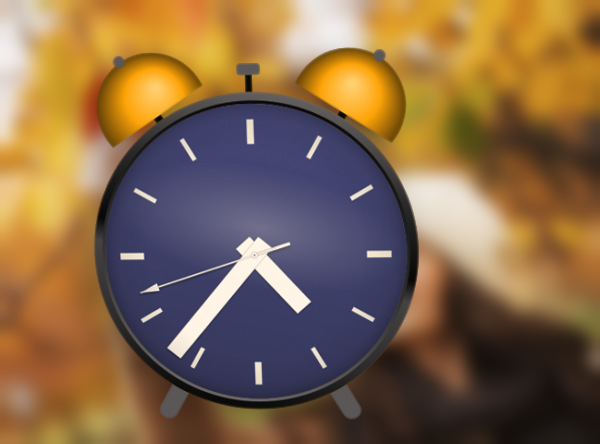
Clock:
4.36.42
